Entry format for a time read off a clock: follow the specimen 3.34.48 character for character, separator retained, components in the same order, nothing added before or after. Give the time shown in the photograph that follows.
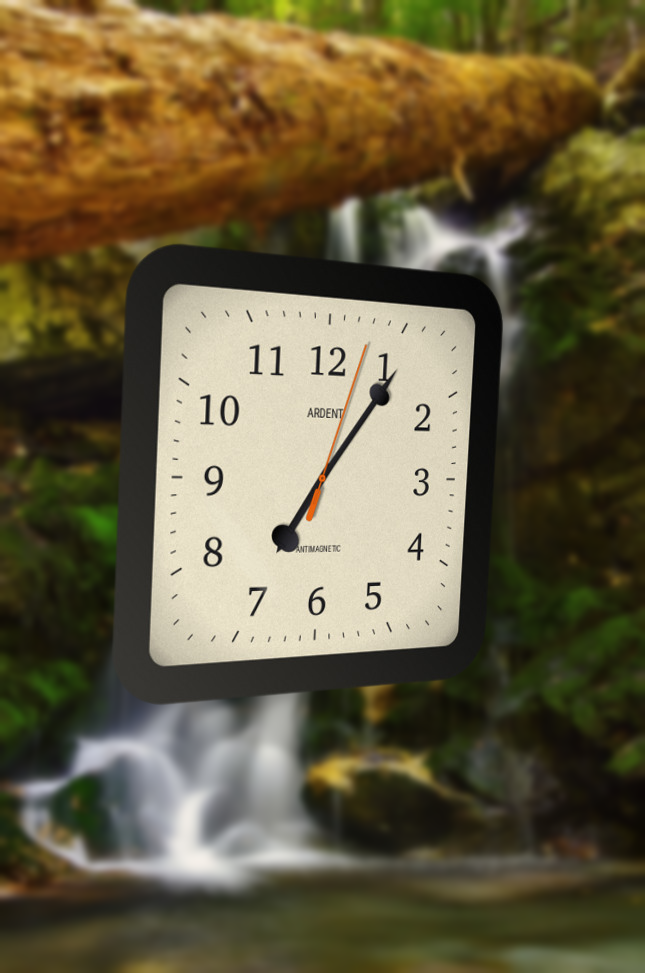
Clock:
7.06.03
